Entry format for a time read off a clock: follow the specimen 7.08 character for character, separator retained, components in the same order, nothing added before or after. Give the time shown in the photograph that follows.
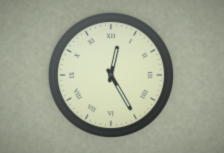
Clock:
12.25
